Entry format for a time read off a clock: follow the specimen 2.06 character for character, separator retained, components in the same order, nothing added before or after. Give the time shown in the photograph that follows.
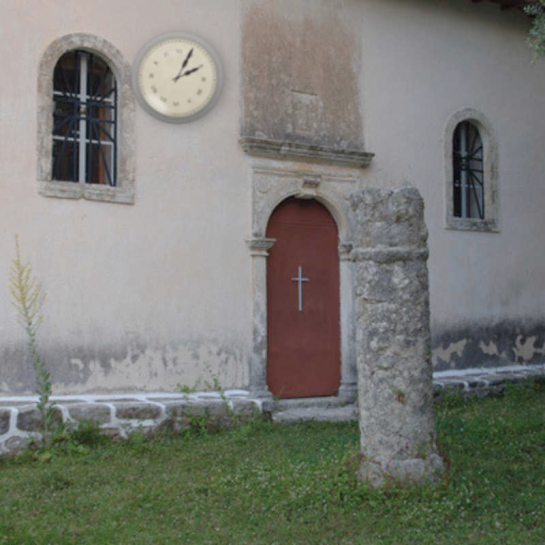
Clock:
2.04
